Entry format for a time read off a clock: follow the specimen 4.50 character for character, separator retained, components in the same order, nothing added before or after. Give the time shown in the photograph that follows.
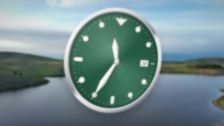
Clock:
11.35
